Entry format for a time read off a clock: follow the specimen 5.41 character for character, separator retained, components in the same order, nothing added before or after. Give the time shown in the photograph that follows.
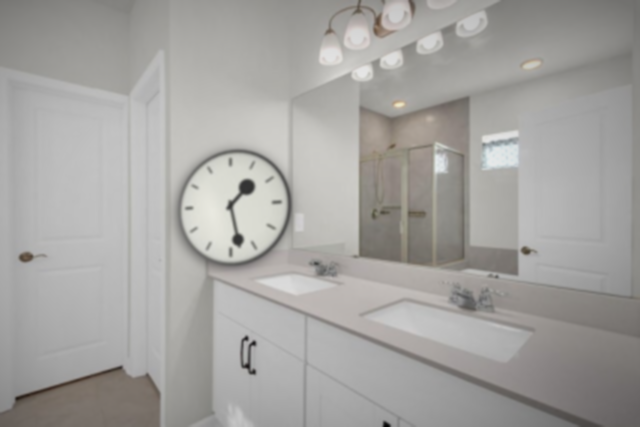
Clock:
1.28
